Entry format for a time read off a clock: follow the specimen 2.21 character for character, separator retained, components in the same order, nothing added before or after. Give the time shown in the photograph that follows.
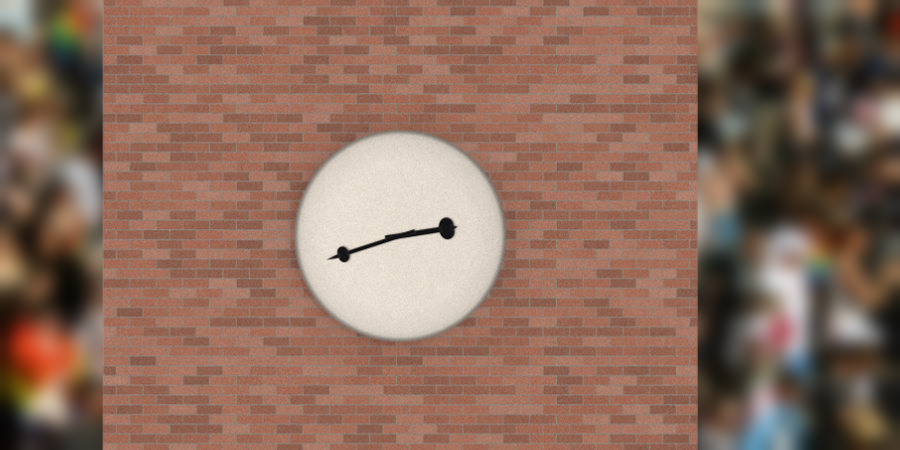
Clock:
2.42
